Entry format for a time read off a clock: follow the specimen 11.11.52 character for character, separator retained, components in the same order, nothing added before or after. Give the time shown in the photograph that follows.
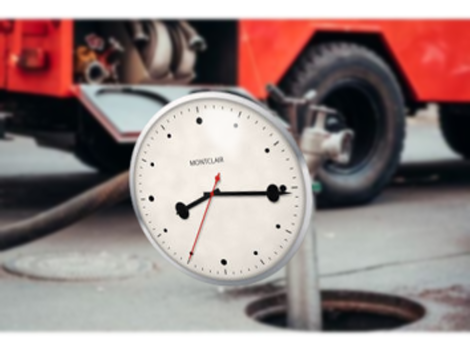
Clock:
8.15.35
